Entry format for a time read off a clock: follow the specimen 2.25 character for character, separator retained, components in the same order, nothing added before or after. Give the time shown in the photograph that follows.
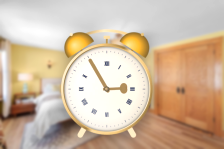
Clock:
2.55
